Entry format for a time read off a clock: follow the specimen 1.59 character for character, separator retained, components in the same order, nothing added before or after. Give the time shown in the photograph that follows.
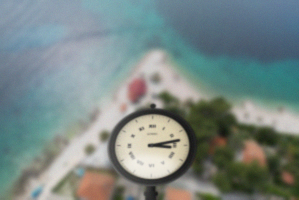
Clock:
3.13
